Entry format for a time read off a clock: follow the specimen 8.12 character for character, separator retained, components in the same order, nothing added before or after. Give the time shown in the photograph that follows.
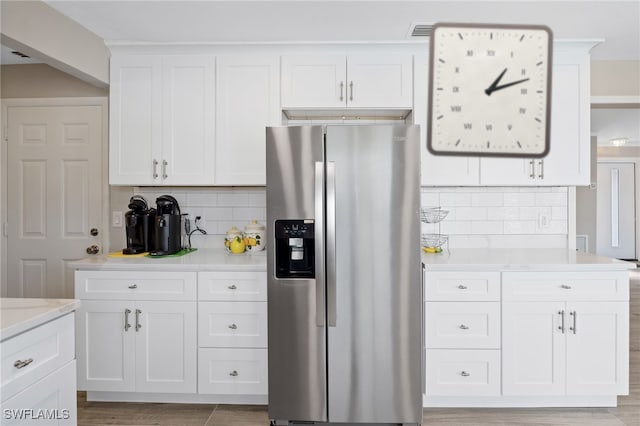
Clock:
1.12
